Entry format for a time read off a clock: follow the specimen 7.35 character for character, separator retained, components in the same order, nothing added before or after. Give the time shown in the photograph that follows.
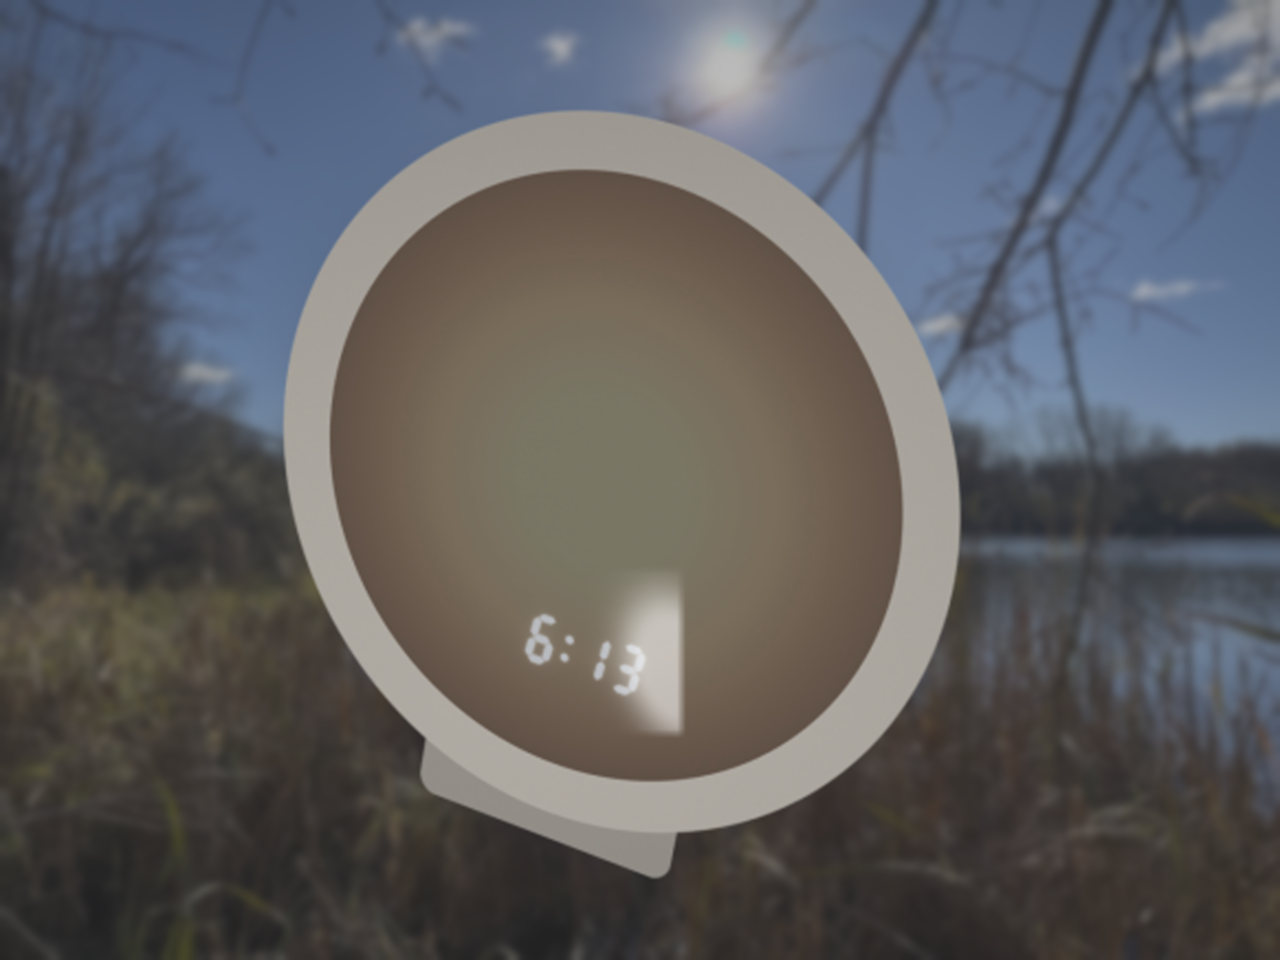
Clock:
6.13
